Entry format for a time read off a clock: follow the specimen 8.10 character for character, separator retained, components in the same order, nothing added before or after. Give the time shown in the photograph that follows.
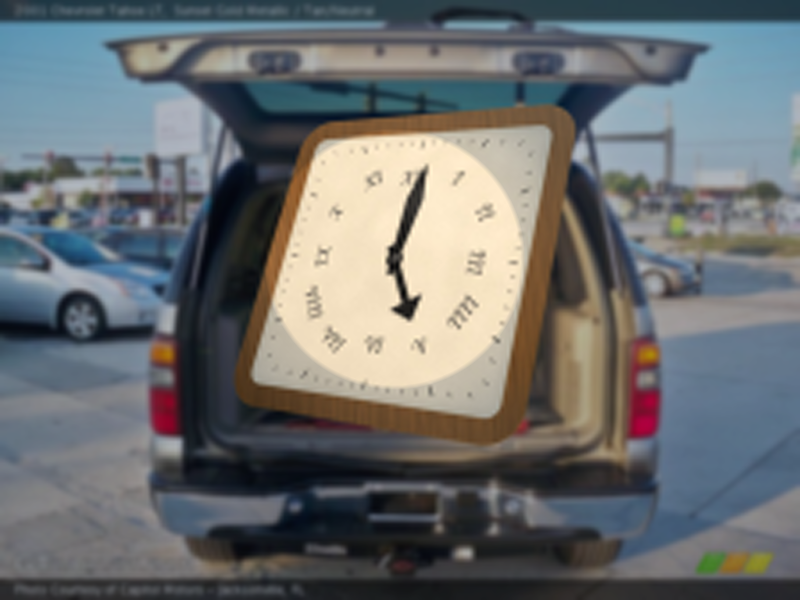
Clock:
5.01
